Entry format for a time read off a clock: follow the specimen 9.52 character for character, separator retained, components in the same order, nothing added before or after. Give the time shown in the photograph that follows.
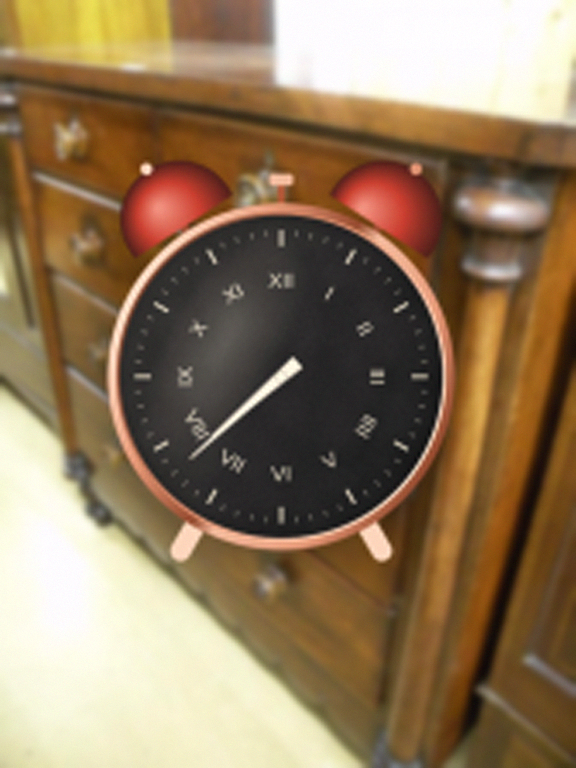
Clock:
7.38
